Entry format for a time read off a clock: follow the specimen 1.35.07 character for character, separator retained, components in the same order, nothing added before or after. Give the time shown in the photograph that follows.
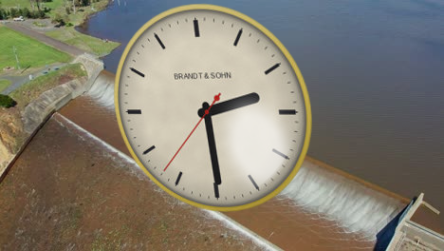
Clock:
2.29.37
